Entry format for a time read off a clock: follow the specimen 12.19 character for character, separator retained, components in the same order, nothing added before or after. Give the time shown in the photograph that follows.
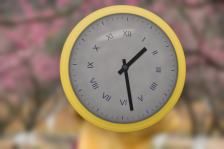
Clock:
1.28
